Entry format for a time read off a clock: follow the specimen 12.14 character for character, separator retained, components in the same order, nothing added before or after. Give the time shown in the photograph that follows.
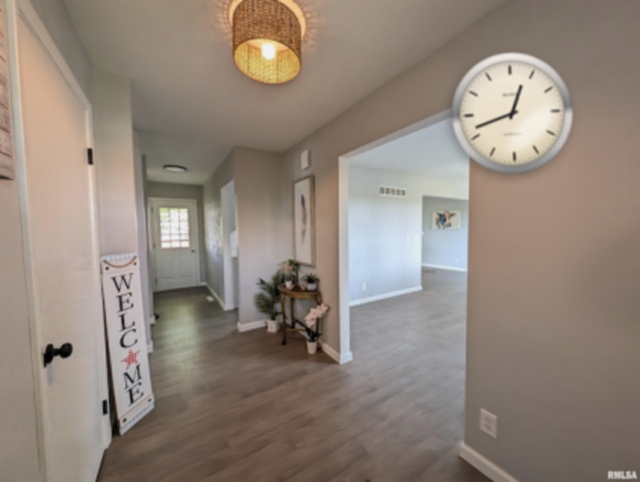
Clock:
12.42
